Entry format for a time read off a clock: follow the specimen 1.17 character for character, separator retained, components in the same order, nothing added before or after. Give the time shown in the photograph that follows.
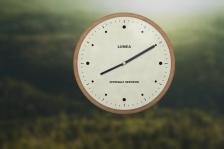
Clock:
8.10
